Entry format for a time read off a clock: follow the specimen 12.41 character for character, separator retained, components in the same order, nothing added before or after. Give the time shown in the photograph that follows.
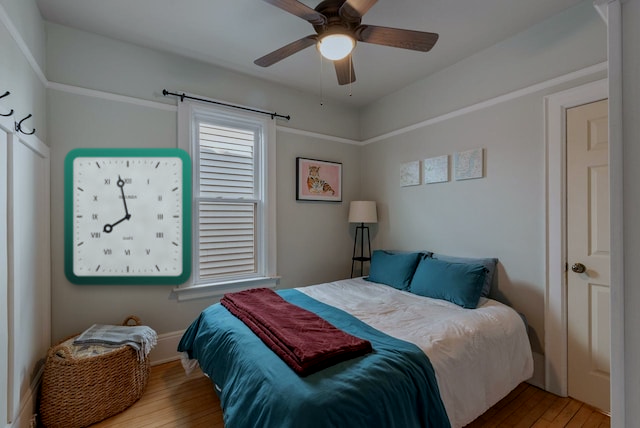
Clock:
7.58
